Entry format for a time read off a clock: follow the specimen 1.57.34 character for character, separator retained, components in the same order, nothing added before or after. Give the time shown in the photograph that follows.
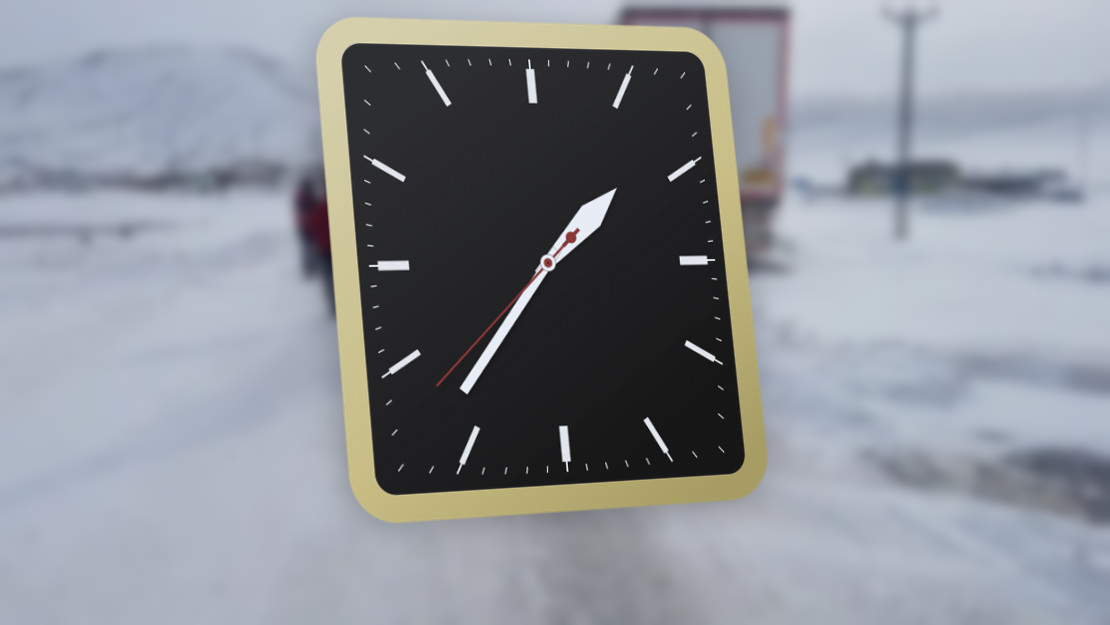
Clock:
1.36.38
